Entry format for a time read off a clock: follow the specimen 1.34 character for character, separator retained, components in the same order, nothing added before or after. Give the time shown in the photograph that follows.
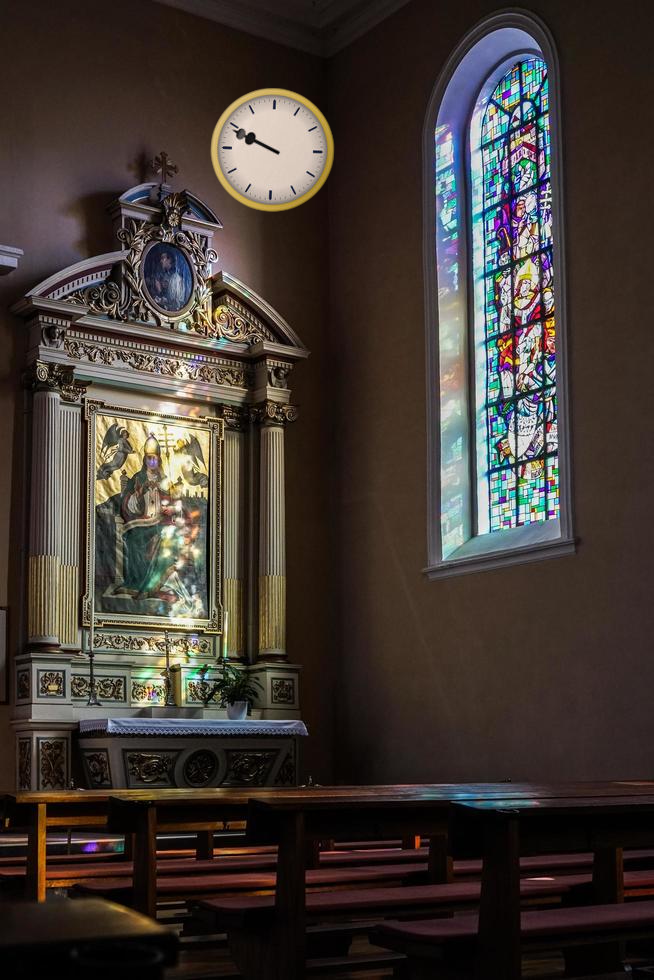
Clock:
9.49
